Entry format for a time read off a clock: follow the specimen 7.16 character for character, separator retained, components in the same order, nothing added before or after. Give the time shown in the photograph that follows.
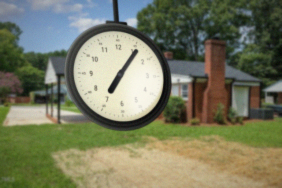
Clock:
7.06
